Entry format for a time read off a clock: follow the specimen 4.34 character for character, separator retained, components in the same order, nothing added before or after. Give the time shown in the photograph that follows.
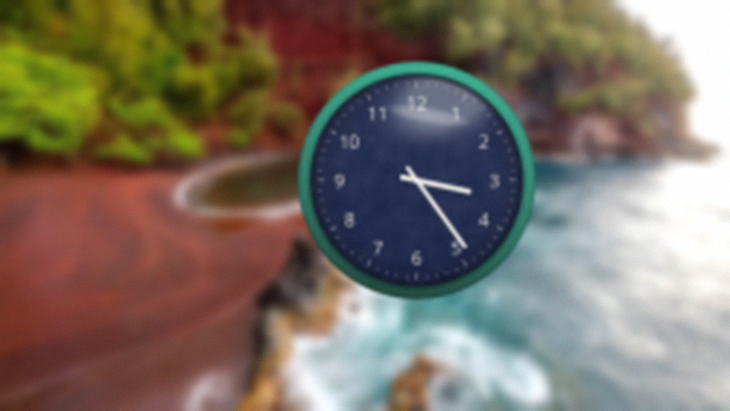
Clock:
3.24
